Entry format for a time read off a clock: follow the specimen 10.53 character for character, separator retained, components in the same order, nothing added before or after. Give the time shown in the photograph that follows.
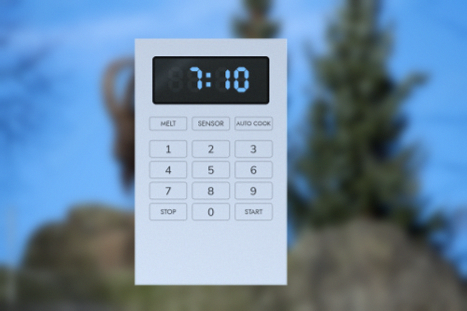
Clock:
7.10
